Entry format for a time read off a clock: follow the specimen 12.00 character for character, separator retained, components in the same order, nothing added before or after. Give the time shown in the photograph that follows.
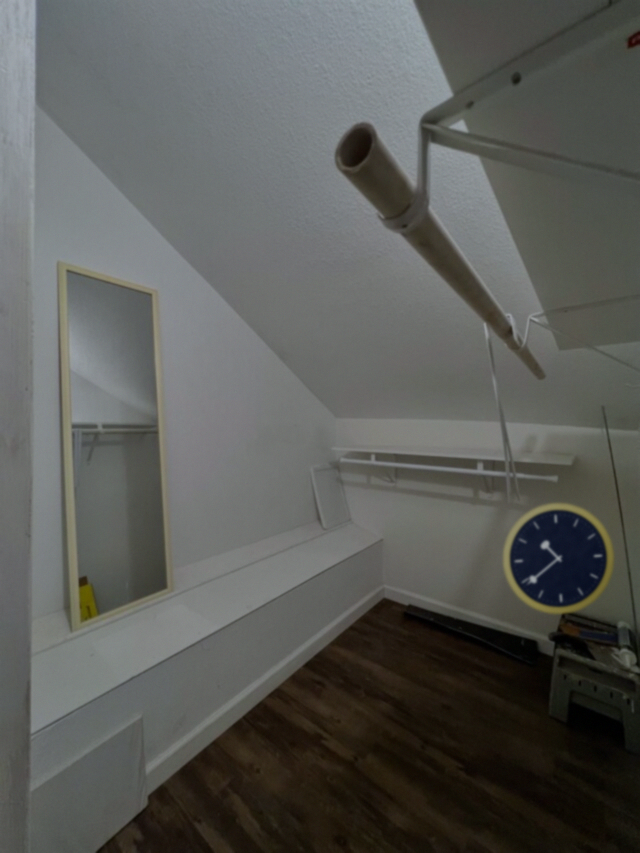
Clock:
10.39
